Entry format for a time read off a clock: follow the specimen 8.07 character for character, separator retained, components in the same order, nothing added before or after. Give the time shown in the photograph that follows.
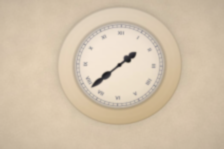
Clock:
1.38
